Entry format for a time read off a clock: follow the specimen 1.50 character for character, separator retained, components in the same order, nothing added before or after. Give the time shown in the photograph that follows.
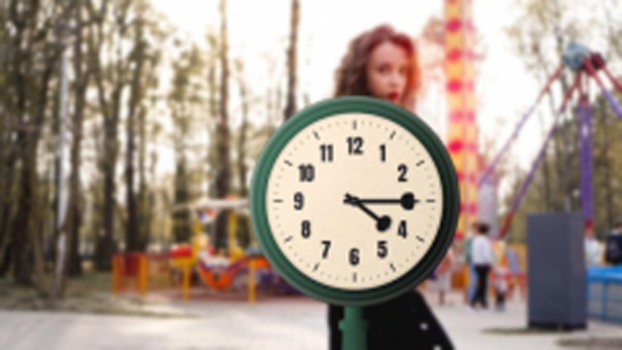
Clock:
4.15
